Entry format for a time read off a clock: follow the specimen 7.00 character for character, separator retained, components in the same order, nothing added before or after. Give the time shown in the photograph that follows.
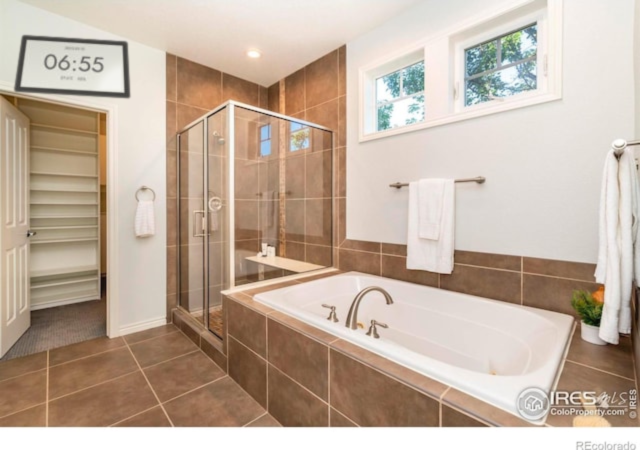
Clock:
6.55
